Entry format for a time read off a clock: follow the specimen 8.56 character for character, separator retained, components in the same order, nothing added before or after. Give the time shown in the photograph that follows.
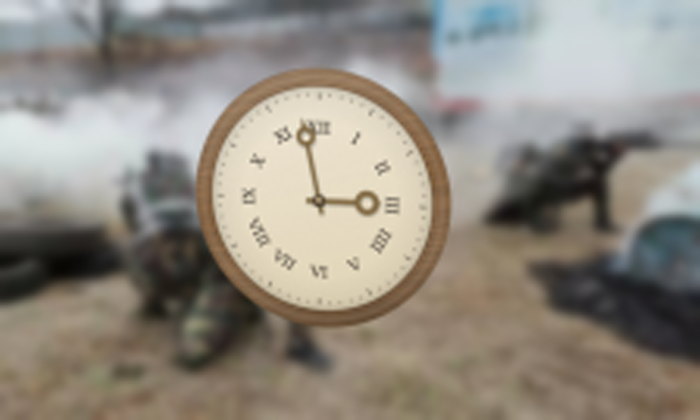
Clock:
2.58
